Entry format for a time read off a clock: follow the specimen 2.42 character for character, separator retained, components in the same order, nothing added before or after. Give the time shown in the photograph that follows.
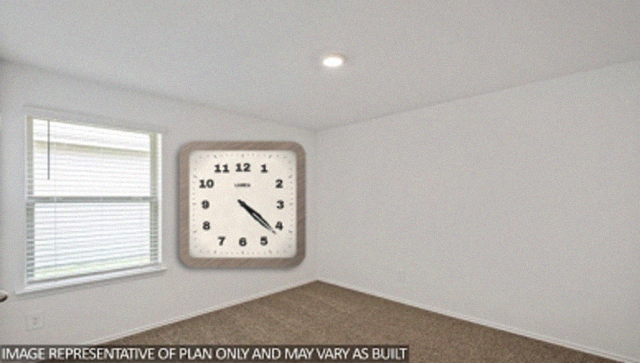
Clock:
4.22
